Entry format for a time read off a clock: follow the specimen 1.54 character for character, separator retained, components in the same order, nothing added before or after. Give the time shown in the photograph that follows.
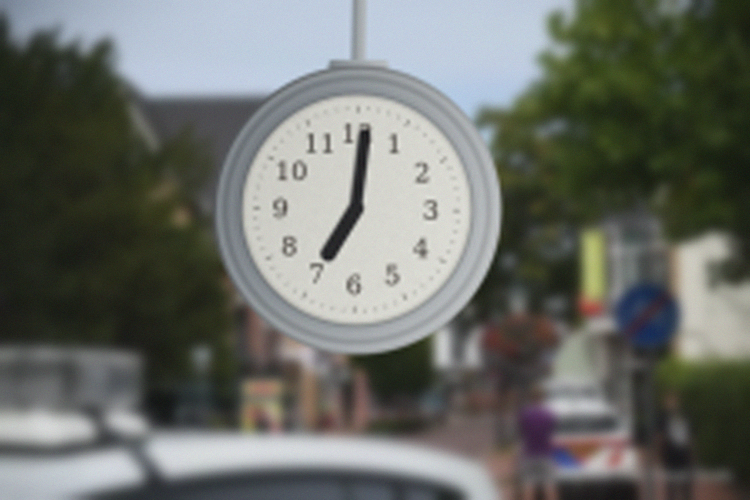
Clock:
7.01
